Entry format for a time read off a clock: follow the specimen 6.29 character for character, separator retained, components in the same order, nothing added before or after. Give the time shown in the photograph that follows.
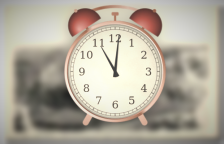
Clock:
11.01
